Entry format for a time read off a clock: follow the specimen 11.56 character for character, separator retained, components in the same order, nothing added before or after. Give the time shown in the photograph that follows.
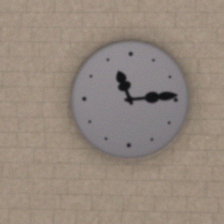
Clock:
11.14
